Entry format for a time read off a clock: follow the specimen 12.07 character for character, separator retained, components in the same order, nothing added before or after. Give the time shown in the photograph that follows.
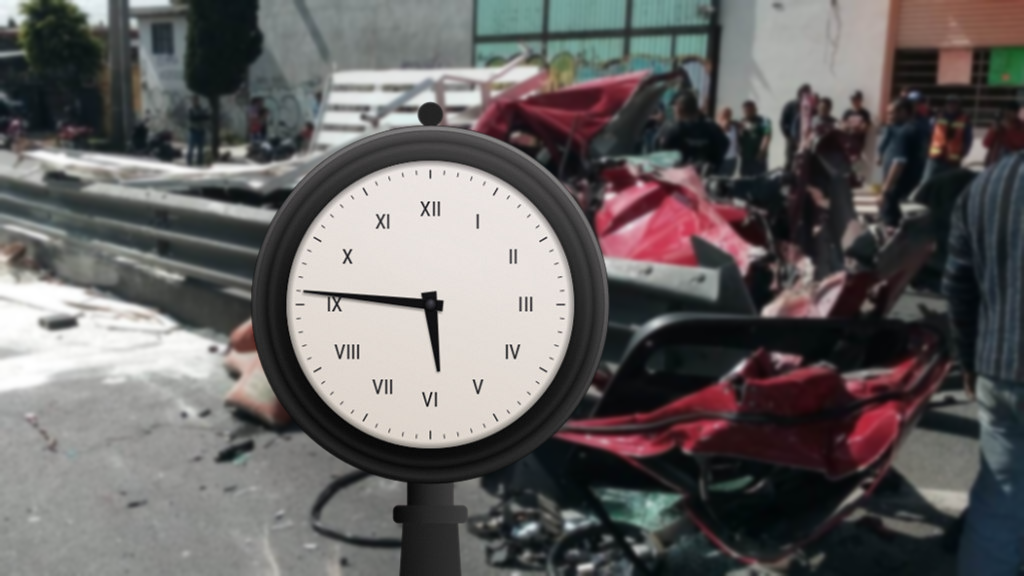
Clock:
5.46
